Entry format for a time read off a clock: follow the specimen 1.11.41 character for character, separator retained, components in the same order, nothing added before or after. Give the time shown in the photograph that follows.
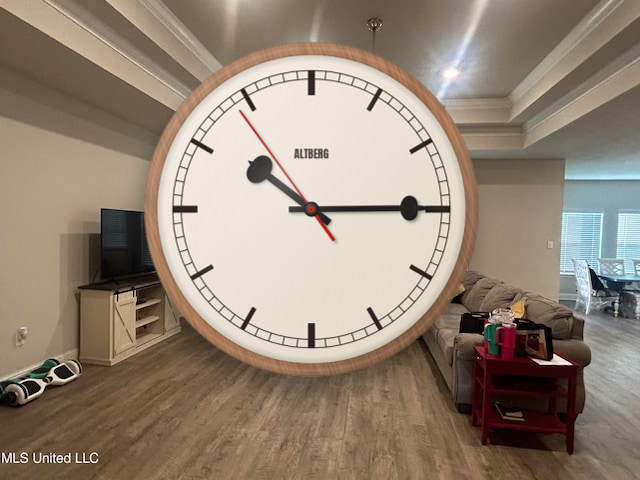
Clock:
10.14.54
